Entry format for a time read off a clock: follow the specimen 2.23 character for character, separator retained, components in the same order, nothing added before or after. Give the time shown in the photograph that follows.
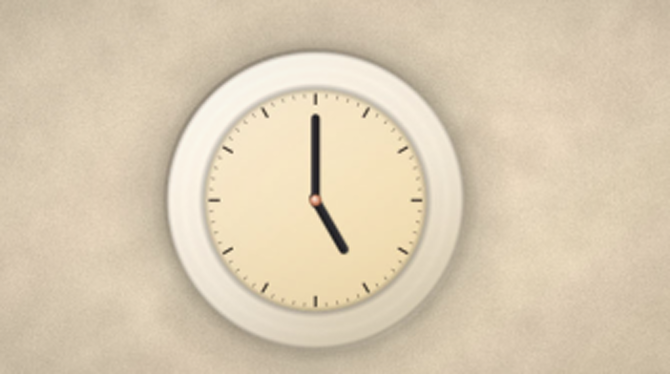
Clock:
5.00
